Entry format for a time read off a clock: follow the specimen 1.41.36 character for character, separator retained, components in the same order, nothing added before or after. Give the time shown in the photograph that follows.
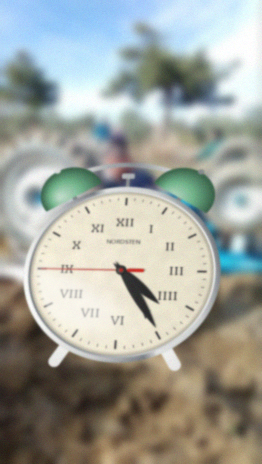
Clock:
4.24.45
